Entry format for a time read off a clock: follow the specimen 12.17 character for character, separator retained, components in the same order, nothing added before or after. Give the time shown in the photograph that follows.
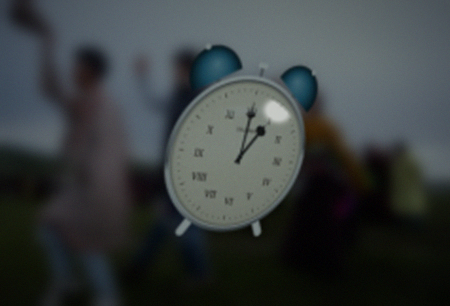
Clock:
1.00
